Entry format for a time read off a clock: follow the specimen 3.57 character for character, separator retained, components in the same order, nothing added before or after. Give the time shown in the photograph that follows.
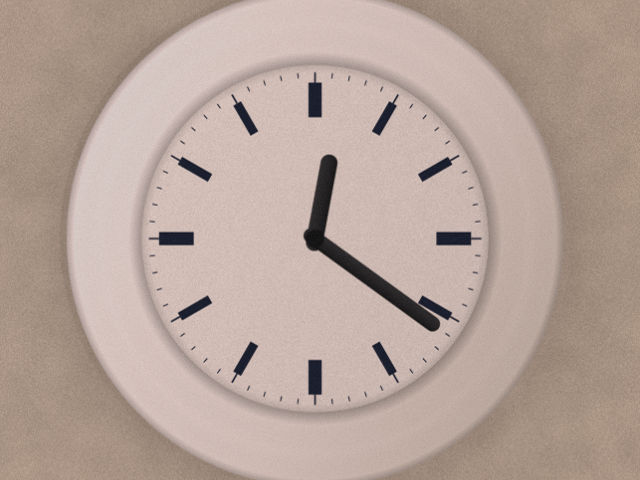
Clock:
12.21
